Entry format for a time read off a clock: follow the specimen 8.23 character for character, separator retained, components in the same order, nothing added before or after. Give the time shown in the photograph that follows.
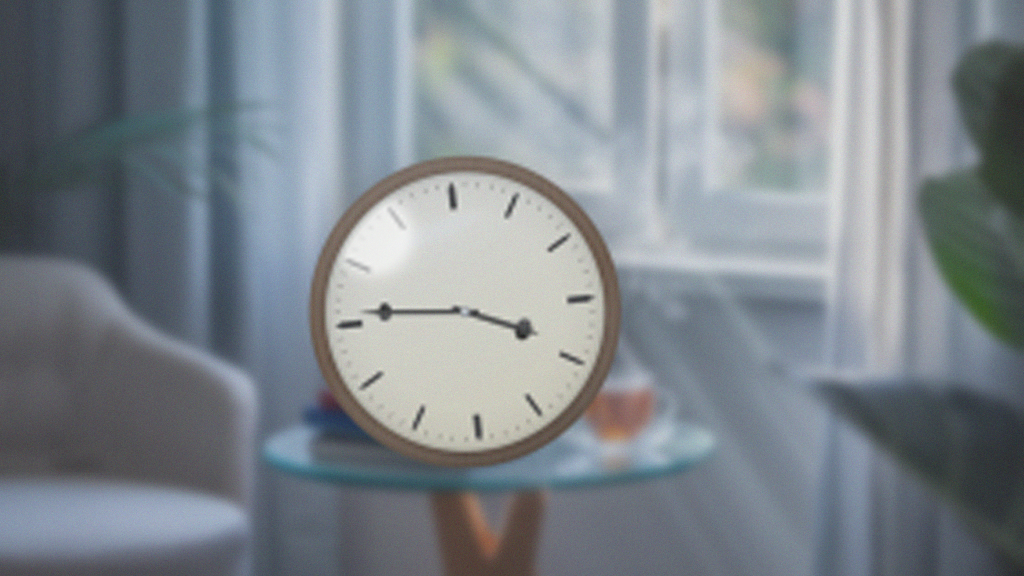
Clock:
3.46
